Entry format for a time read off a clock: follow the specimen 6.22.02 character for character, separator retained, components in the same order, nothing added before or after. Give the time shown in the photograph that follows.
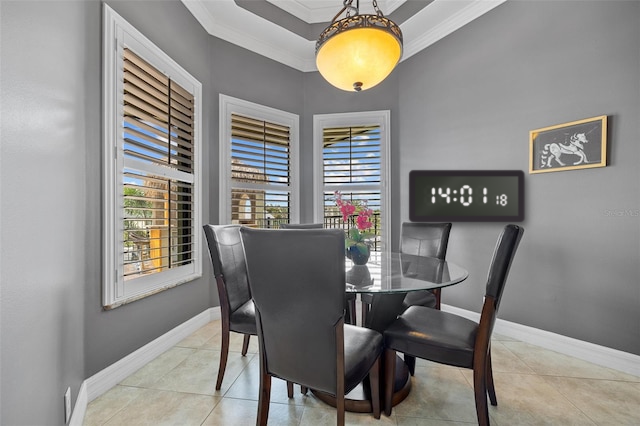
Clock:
14.01.18
